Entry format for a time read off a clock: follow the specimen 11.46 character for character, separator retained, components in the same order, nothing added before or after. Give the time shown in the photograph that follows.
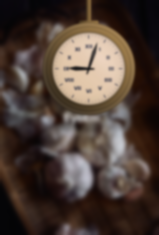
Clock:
9.03
